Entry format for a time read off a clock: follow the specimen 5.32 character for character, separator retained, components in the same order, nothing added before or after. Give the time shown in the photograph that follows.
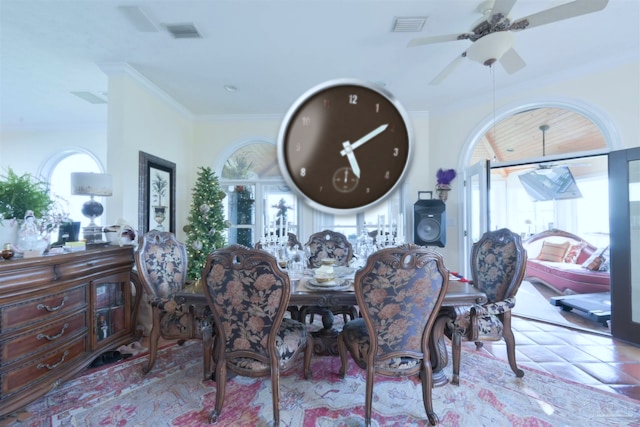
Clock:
5.09
